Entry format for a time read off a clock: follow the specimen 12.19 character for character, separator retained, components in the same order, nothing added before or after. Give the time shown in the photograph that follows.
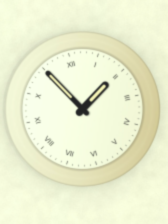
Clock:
1.55
